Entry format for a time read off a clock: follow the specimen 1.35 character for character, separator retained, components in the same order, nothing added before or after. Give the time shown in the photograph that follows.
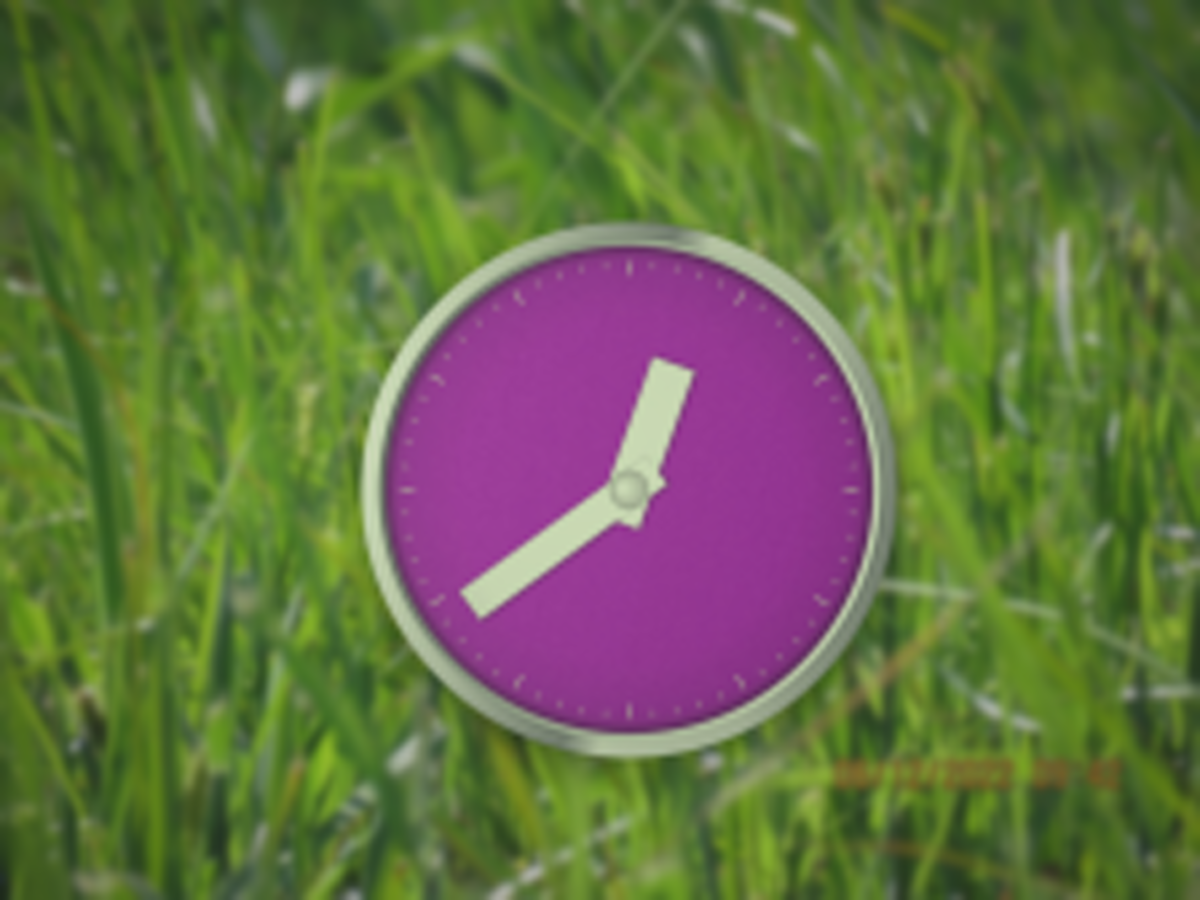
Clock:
12.39
